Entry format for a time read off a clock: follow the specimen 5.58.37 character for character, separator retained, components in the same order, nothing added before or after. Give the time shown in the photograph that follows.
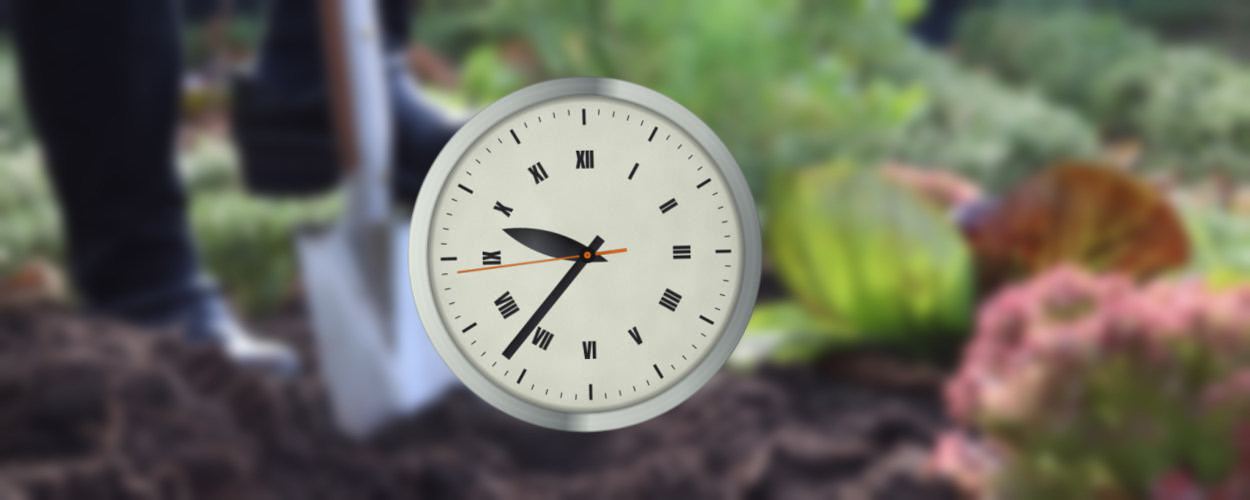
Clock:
9.36.44
